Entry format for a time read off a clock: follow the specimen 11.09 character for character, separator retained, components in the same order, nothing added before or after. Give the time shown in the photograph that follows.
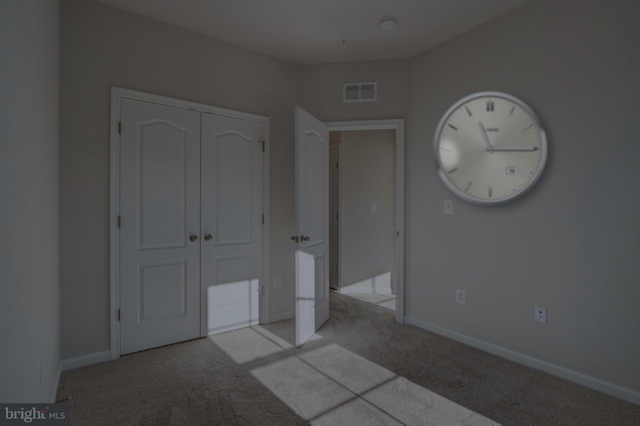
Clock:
11.15
